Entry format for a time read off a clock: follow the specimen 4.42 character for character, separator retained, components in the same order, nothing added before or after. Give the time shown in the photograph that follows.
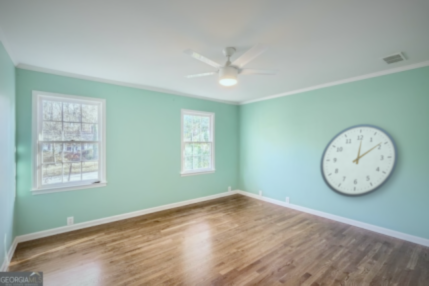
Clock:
12.09
